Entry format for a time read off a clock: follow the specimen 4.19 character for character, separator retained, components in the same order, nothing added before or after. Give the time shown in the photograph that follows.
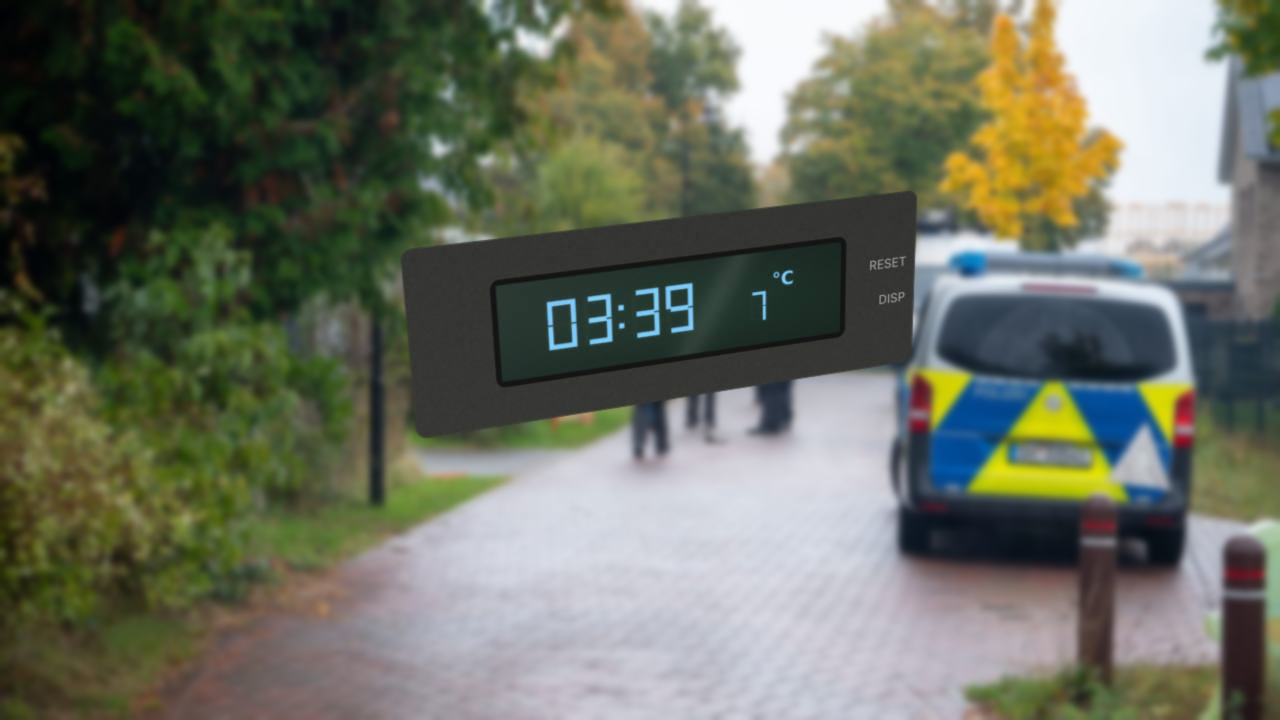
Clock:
3.39
